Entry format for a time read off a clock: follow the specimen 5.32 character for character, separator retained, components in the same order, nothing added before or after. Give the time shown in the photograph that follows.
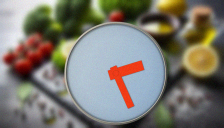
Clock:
2.26
